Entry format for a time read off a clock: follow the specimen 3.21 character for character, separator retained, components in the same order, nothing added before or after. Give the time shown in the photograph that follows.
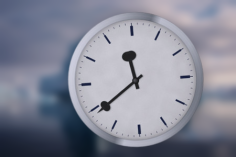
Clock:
11.39
